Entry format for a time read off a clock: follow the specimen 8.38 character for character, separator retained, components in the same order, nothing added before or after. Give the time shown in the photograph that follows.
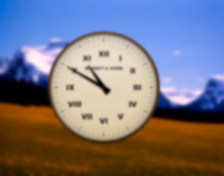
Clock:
10.50
